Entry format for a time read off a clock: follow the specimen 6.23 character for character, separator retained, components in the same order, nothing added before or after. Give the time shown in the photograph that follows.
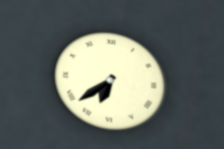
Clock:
6.38
